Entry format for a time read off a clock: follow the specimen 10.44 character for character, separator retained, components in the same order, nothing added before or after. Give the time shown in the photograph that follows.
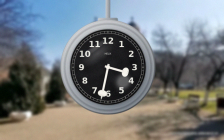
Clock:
3.32
